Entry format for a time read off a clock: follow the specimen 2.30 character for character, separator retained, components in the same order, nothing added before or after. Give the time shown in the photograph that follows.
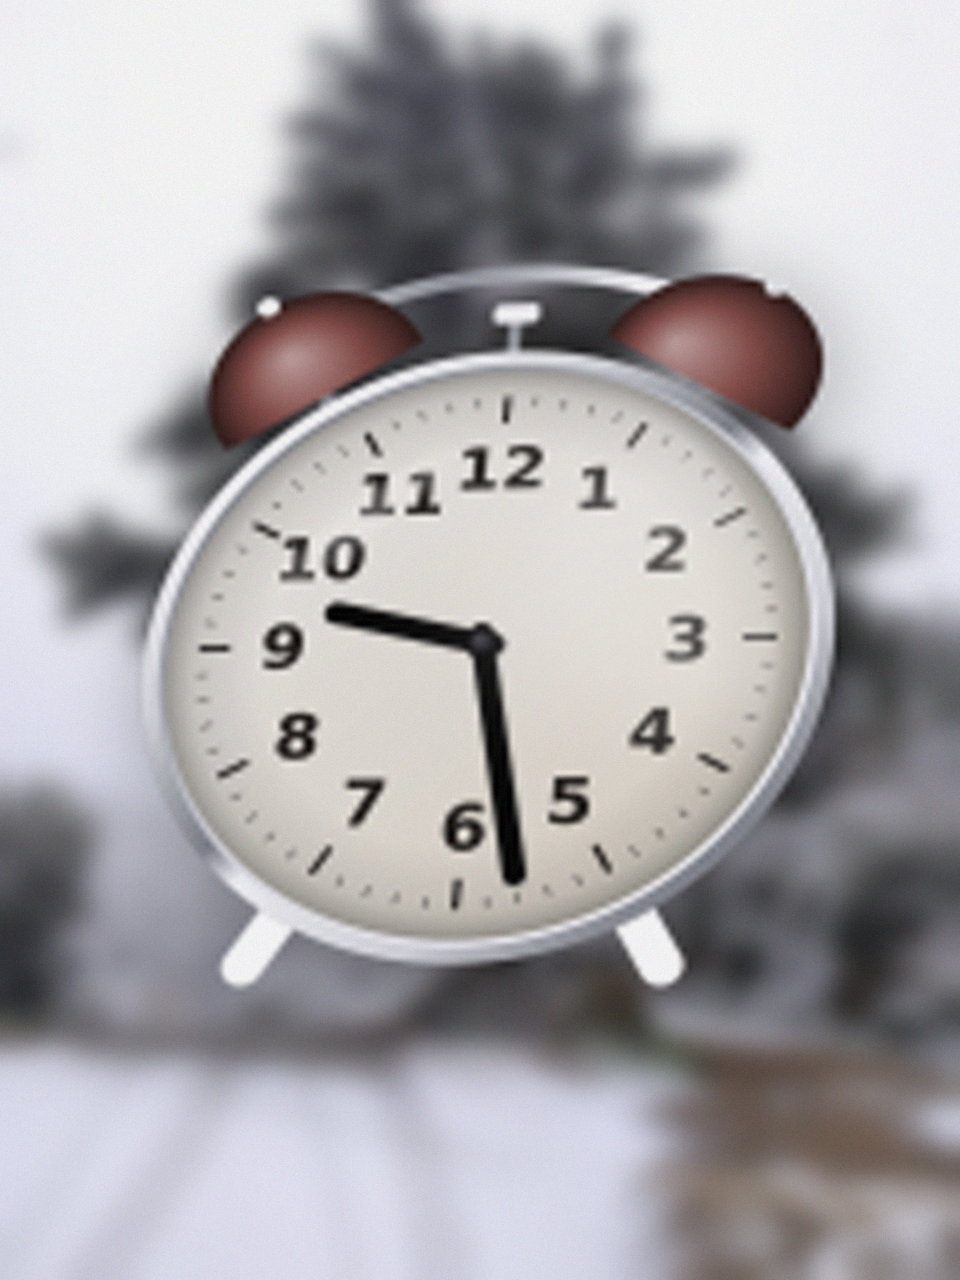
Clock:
9.28
